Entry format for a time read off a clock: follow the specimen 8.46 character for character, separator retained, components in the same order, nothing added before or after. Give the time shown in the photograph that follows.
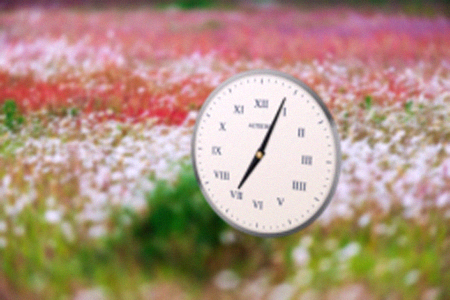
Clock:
7.04
